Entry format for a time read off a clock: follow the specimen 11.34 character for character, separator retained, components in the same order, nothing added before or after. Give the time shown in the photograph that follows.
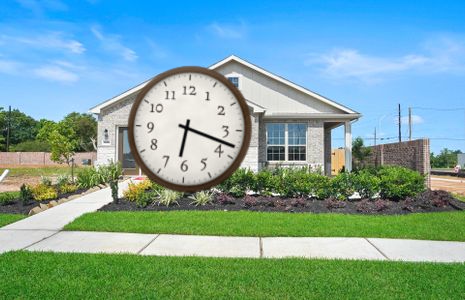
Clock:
6.18
